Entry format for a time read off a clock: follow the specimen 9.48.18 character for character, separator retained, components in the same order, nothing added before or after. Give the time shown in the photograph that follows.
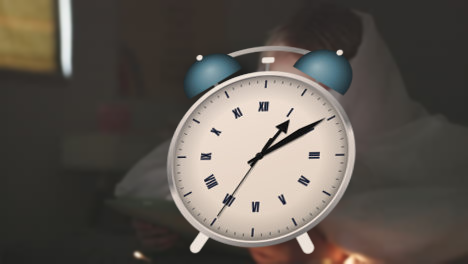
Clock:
1.09.35
